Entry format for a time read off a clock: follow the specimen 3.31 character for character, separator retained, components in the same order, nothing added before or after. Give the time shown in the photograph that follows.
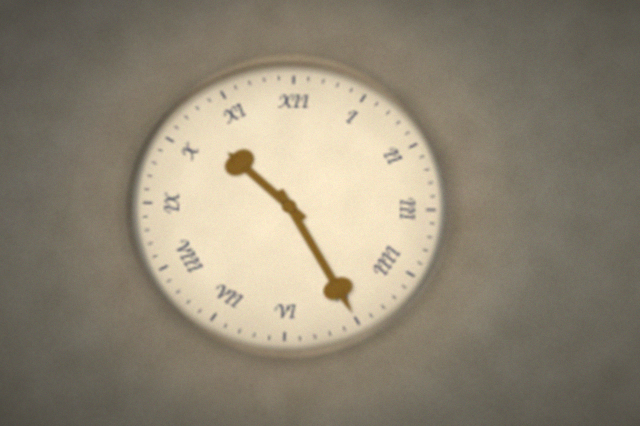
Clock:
10.25
